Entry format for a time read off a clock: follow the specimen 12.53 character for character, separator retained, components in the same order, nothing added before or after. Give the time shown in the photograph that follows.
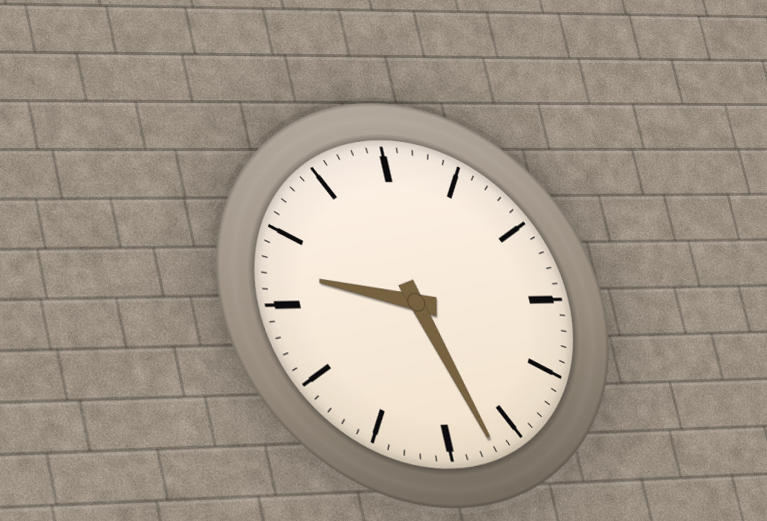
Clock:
9.27
